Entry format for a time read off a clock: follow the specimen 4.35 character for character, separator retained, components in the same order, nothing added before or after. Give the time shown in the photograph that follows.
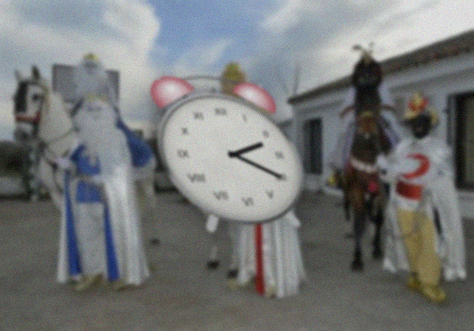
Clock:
2.20
